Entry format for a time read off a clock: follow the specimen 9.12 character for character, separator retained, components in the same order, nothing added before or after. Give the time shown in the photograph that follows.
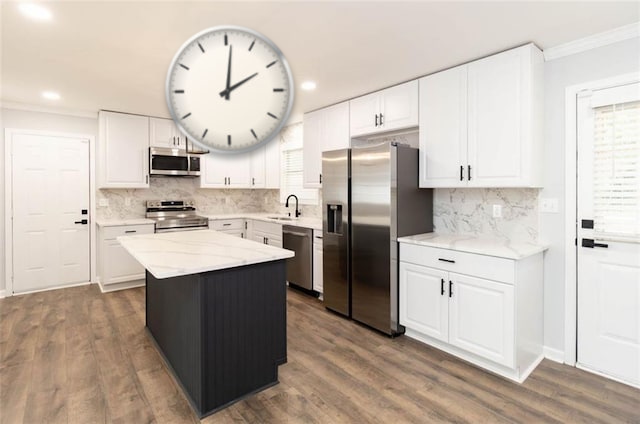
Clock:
2.01
